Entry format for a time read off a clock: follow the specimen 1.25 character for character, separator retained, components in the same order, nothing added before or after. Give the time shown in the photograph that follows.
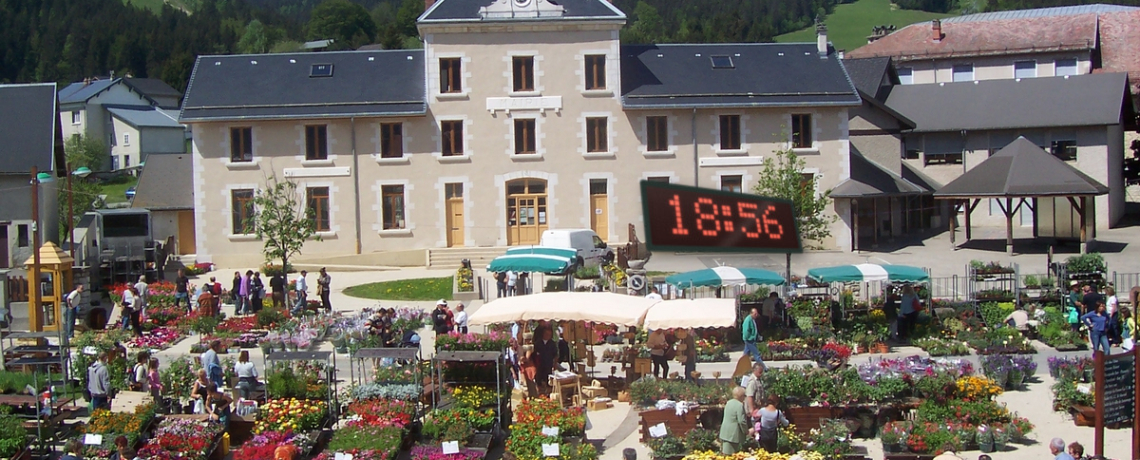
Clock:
18.56
